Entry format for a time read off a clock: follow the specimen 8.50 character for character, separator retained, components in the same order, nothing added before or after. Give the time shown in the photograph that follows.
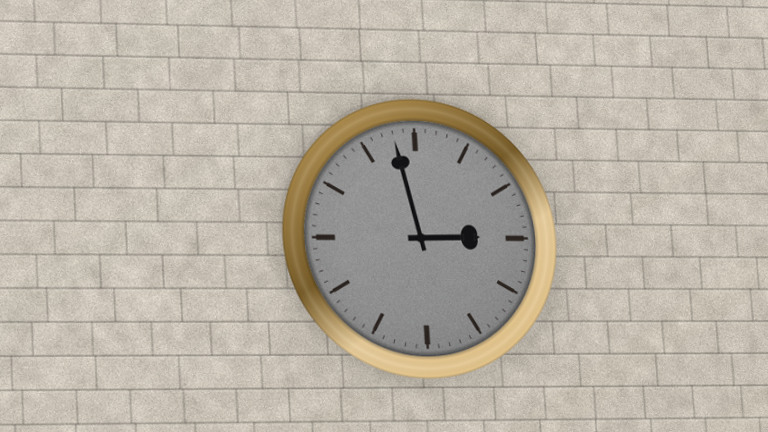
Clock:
2.58
